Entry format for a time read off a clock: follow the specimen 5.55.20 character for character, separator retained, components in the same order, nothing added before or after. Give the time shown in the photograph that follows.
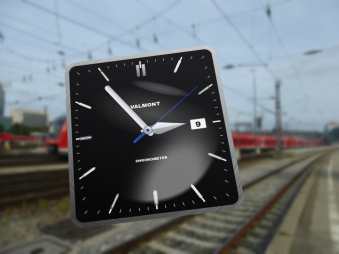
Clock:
2.54.09
